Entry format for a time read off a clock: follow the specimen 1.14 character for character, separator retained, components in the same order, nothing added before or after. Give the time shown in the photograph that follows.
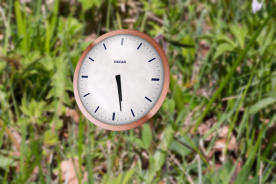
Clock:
5.28
